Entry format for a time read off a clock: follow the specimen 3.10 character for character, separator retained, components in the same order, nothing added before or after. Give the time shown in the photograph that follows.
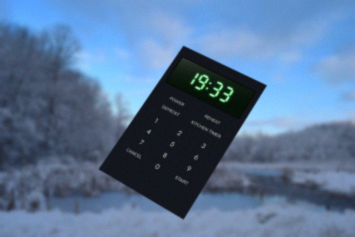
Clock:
19.33
